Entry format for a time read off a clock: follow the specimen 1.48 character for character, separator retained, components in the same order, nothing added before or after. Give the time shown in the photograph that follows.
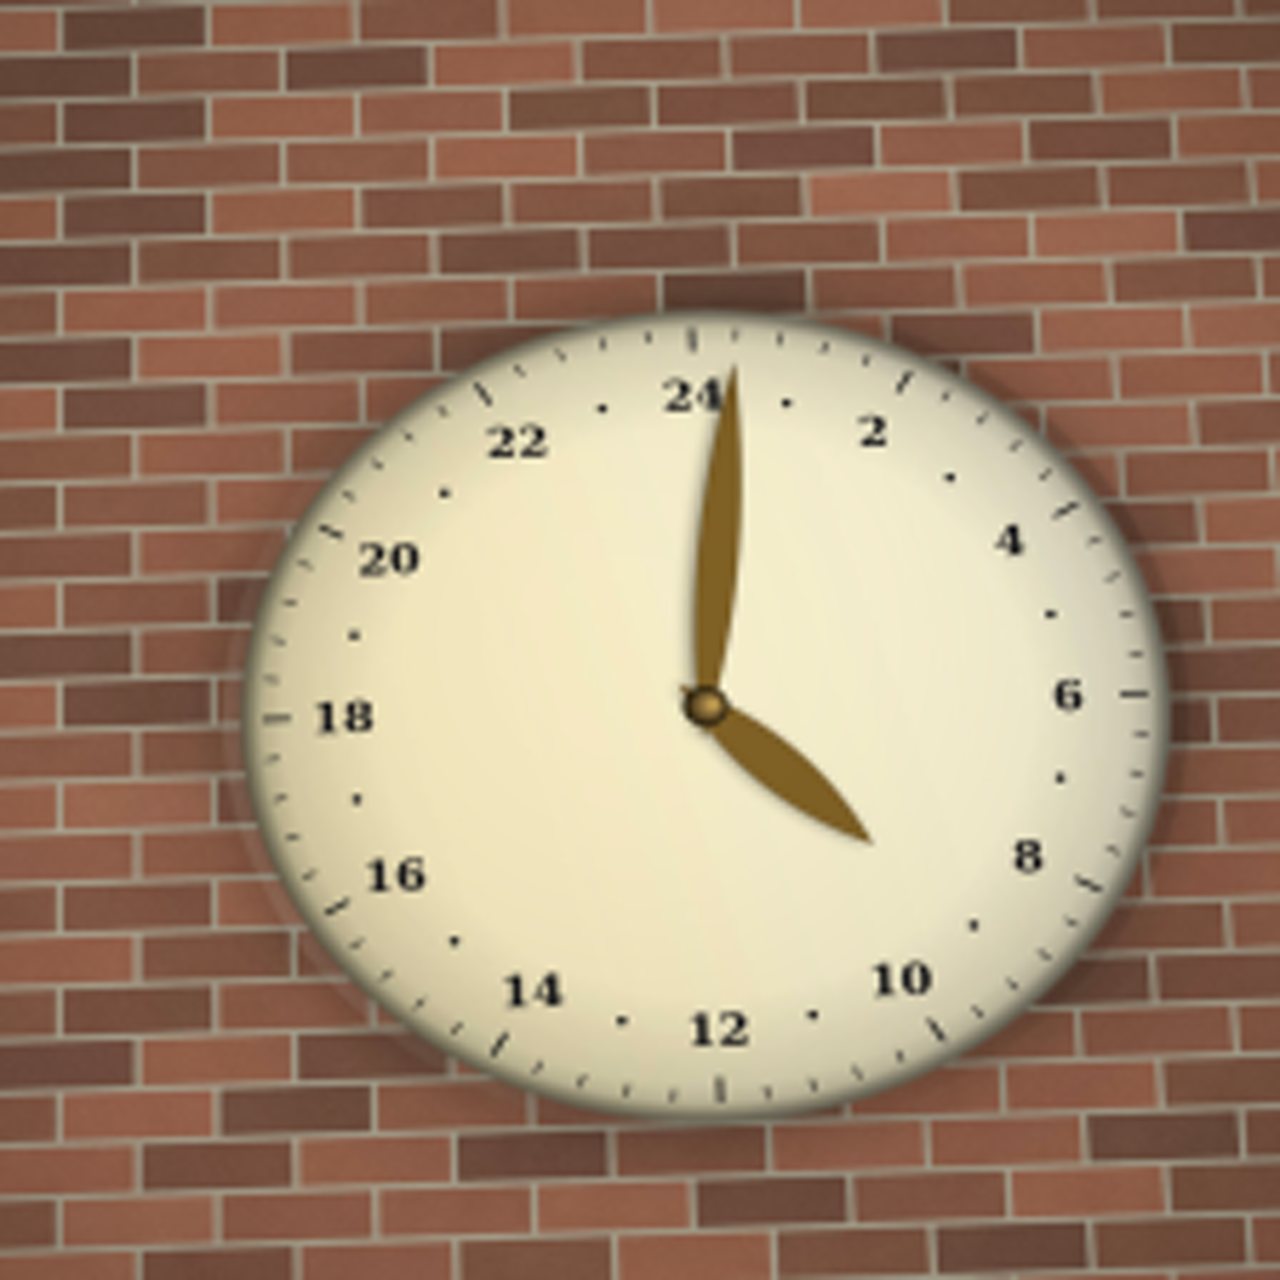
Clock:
9.01
